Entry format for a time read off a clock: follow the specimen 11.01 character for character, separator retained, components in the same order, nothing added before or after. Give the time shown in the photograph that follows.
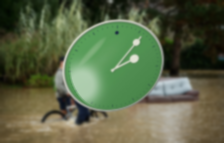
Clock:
2.06
